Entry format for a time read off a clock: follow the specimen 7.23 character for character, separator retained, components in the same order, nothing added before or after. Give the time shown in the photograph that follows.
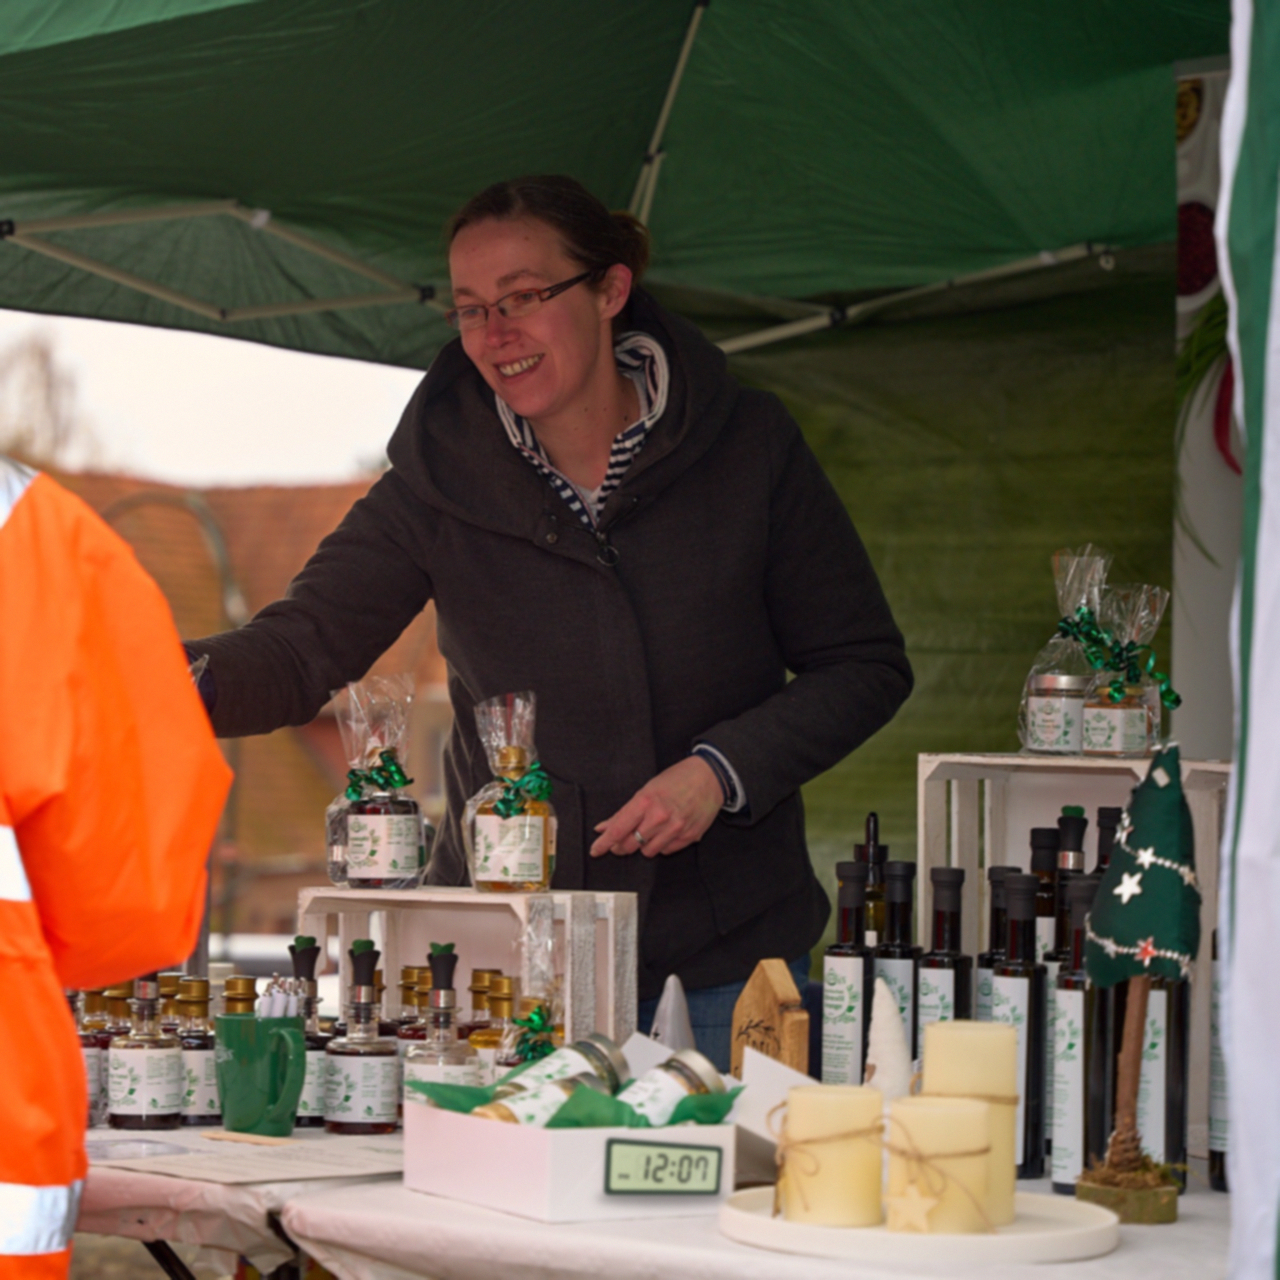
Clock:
12.07
